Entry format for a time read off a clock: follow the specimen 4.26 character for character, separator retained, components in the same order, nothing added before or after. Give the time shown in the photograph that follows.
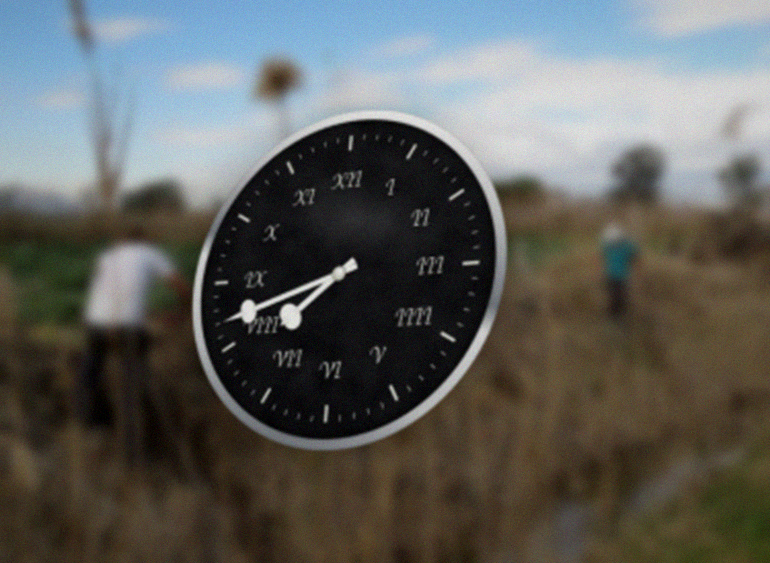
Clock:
7.42
